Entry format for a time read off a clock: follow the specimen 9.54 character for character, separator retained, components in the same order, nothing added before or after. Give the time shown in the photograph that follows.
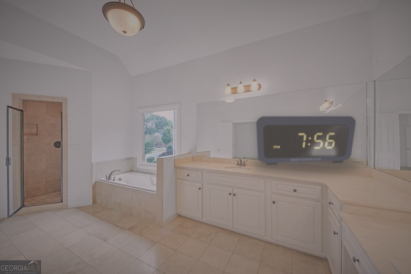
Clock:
7.56
